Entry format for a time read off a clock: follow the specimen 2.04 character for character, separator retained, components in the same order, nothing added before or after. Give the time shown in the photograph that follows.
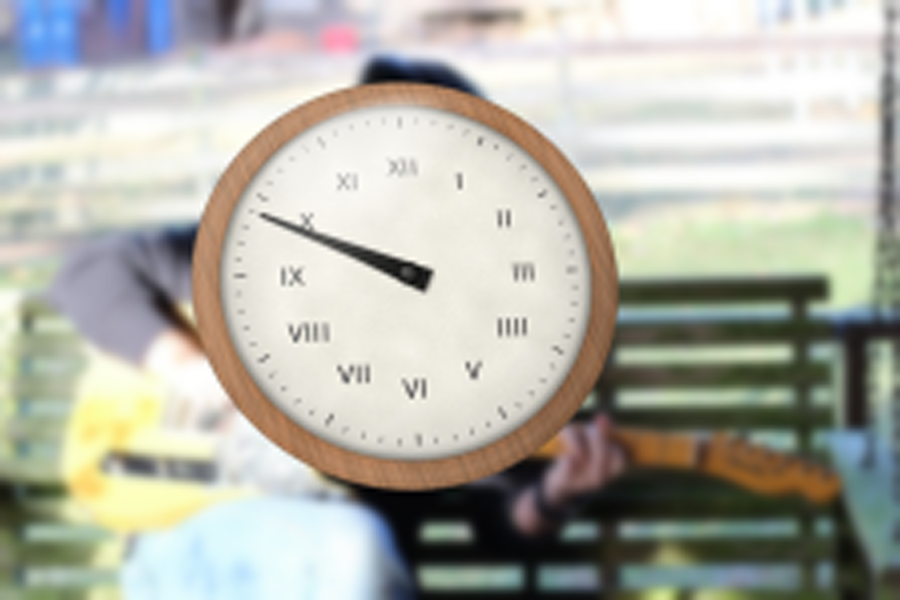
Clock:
9.49
